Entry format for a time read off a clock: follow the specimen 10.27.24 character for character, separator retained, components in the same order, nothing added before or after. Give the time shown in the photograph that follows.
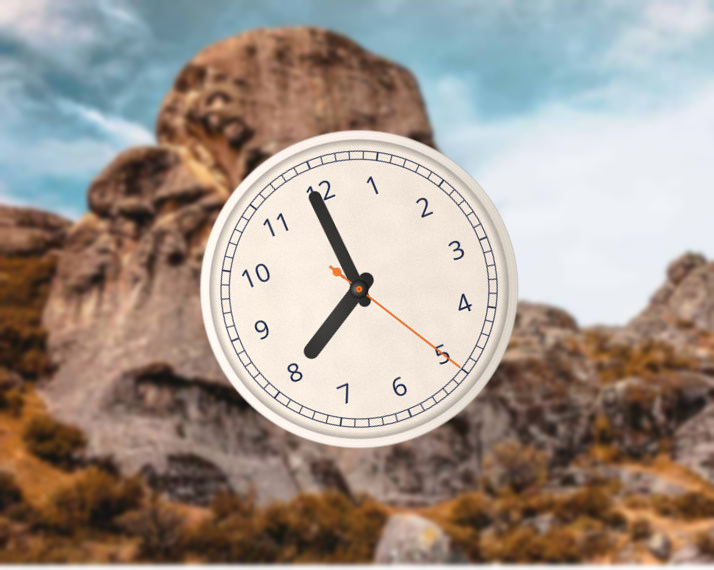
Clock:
7.59.25
